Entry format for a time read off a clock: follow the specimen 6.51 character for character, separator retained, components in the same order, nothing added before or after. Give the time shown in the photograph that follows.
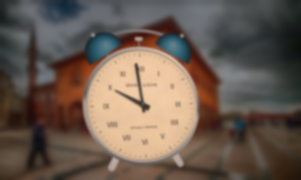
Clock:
9.59
